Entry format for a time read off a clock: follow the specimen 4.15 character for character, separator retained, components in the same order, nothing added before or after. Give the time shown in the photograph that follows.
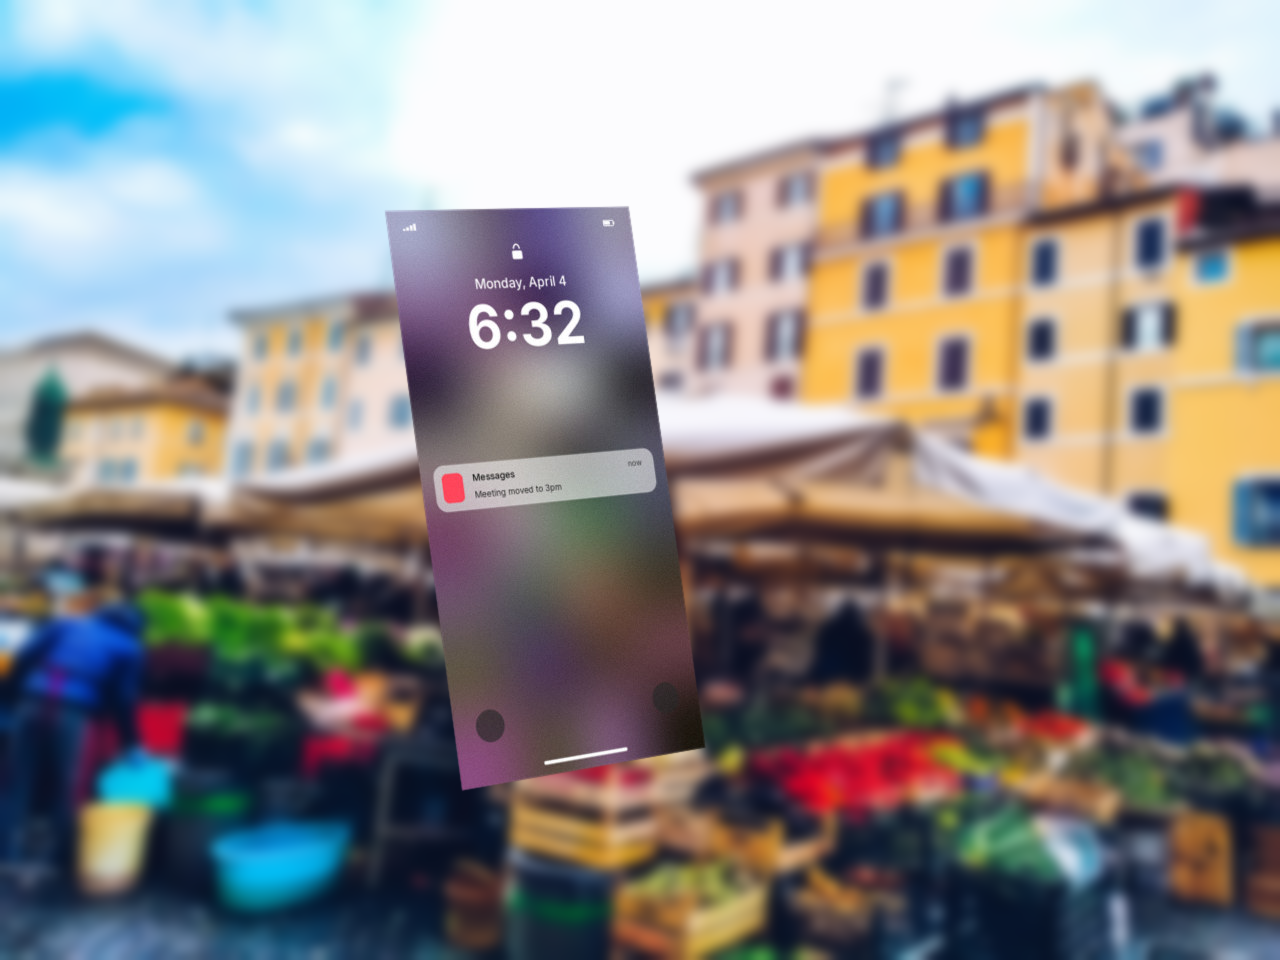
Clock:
6.32
